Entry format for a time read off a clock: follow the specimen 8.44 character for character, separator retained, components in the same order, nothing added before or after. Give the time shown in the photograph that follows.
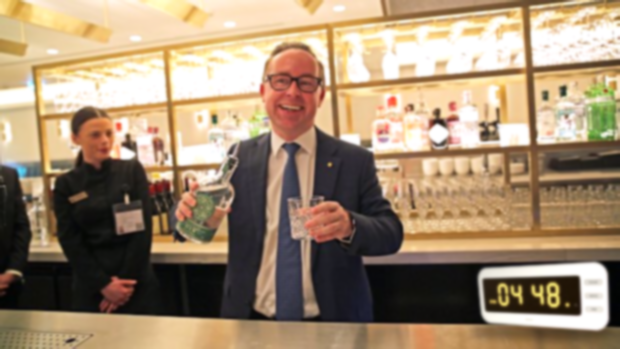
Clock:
4.48
